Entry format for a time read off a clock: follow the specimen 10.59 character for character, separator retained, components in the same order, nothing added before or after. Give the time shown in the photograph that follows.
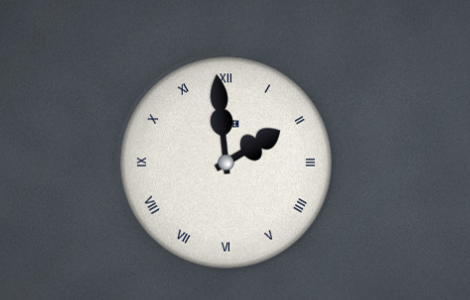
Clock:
1.59
